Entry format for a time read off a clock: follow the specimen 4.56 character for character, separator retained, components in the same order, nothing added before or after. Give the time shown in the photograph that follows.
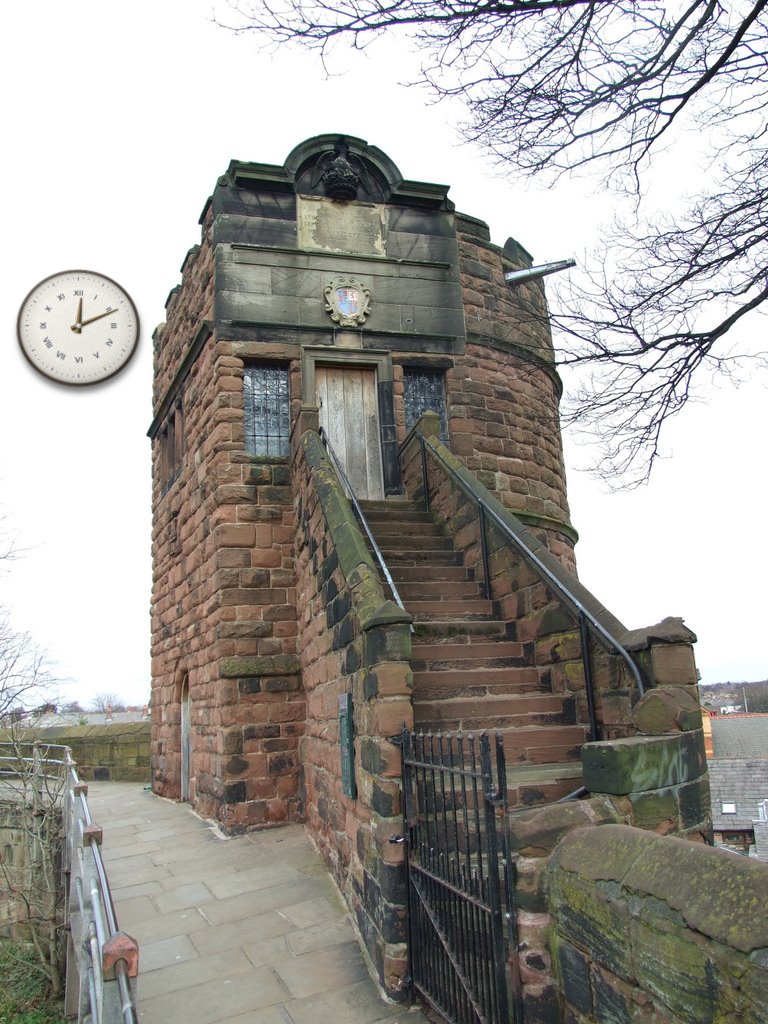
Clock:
12.11
